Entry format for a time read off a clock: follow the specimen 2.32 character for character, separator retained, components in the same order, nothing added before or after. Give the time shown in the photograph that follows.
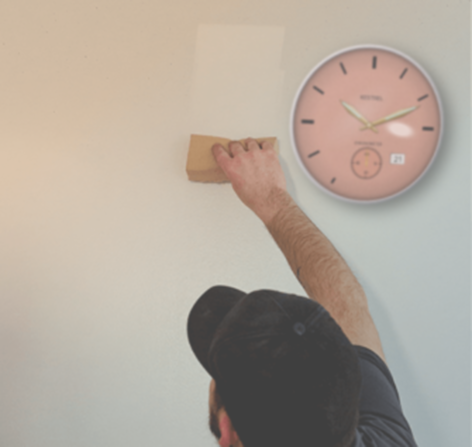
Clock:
10.11
